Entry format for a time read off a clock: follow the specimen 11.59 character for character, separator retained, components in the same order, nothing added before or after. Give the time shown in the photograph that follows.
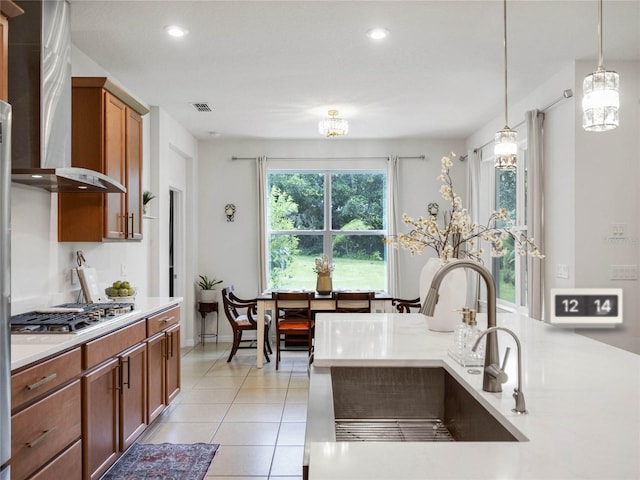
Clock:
12.14
